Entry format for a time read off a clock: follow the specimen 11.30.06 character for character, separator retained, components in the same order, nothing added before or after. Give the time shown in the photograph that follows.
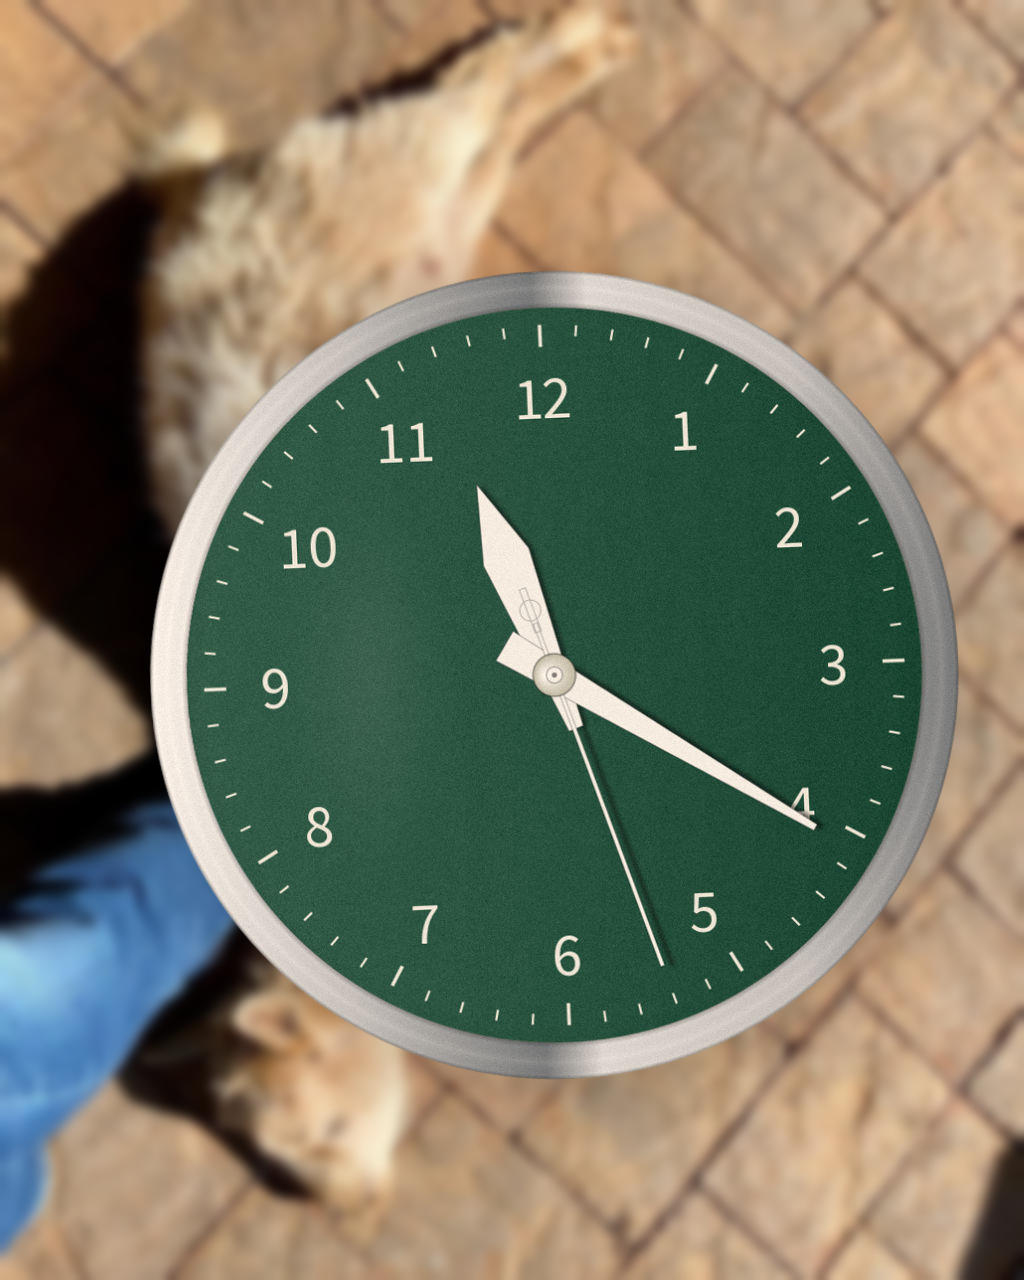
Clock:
11.20.27
